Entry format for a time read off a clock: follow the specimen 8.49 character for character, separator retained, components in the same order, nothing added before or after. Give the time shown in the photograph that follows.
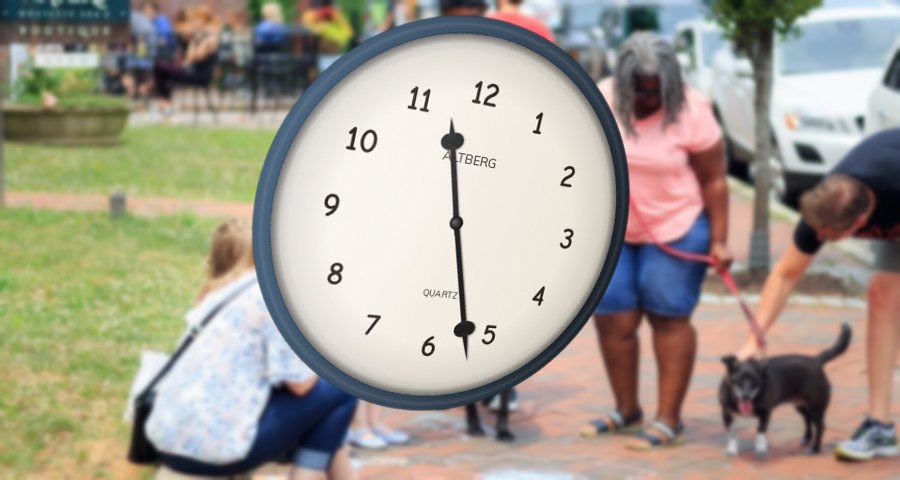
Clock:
11.27
